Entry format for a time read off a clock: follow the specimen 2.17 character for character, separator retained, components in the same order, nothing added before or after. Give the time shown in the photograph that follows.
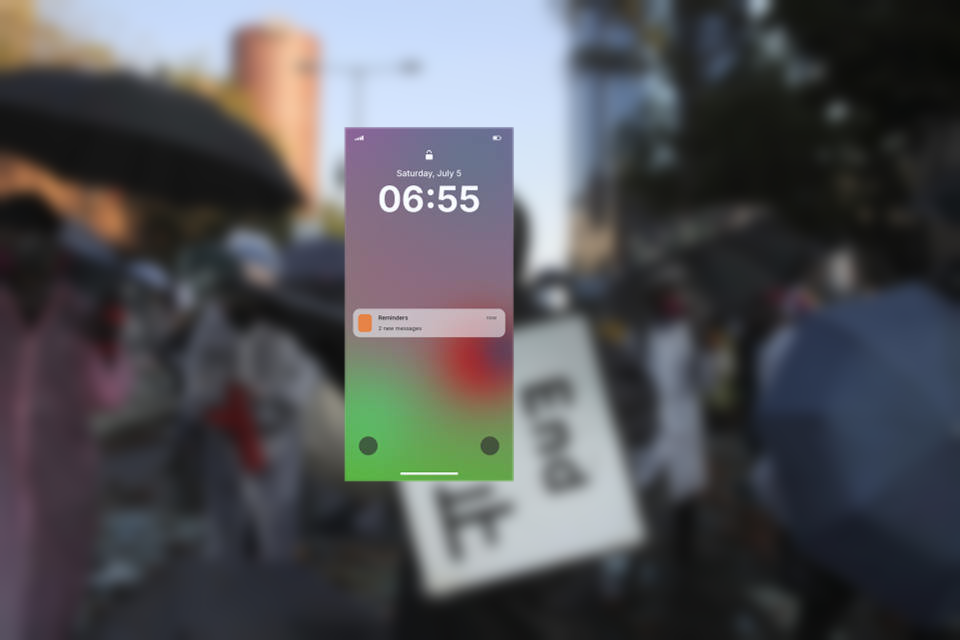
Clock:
6.55
